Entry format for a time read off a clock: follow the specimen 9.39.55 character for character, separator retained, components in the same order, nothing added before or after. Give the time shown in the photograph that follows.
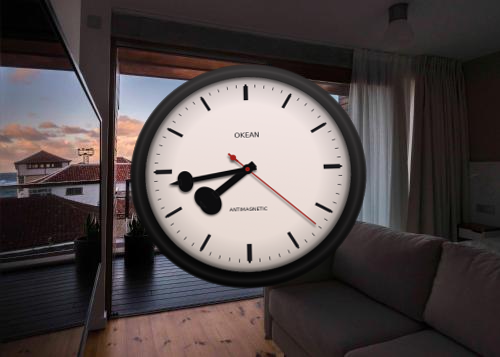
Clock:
7.43.22
